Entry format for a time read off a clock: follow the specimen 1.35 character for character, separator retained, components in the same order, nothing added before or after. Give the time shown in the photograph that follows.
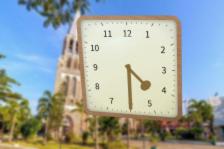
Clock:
4.30
